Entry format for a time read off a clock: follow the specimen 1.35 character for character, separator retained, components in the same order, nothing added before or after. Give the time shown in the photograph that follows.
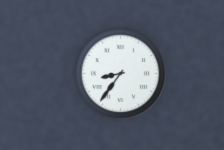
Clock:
8.36
